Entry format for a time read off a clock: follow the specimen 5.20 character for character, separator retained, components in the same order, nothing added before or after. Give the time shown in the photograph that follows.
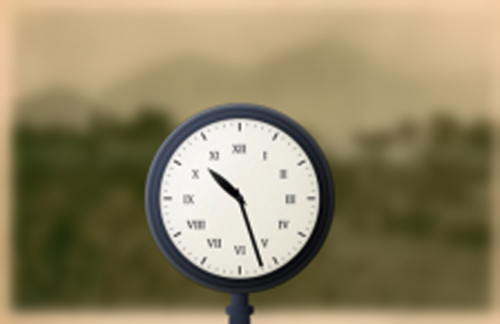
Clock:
10.27
